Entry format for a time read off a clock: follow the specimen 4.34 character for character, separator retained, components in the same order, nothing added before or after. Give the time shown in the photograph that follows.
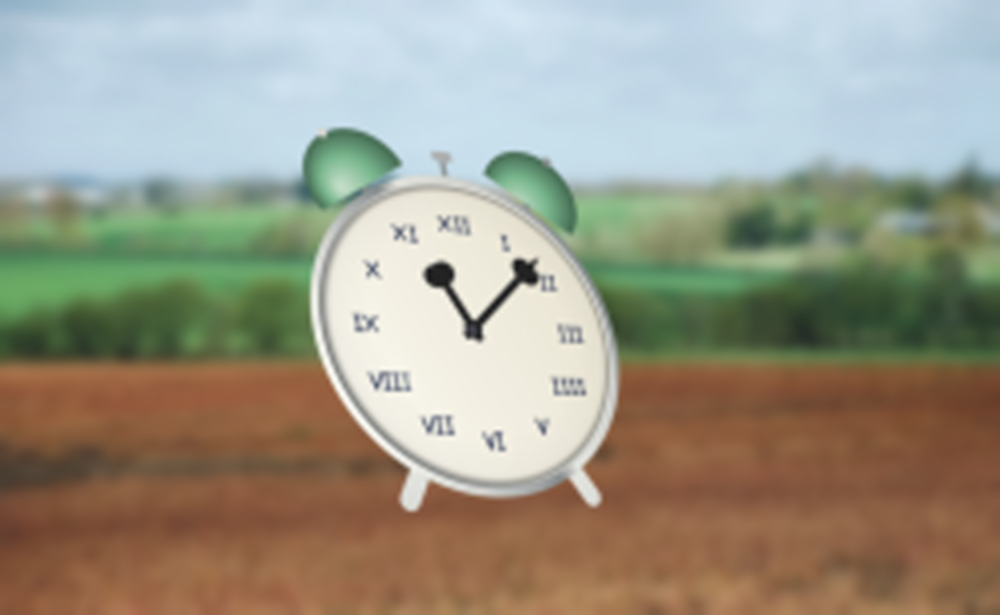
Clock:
11.08
